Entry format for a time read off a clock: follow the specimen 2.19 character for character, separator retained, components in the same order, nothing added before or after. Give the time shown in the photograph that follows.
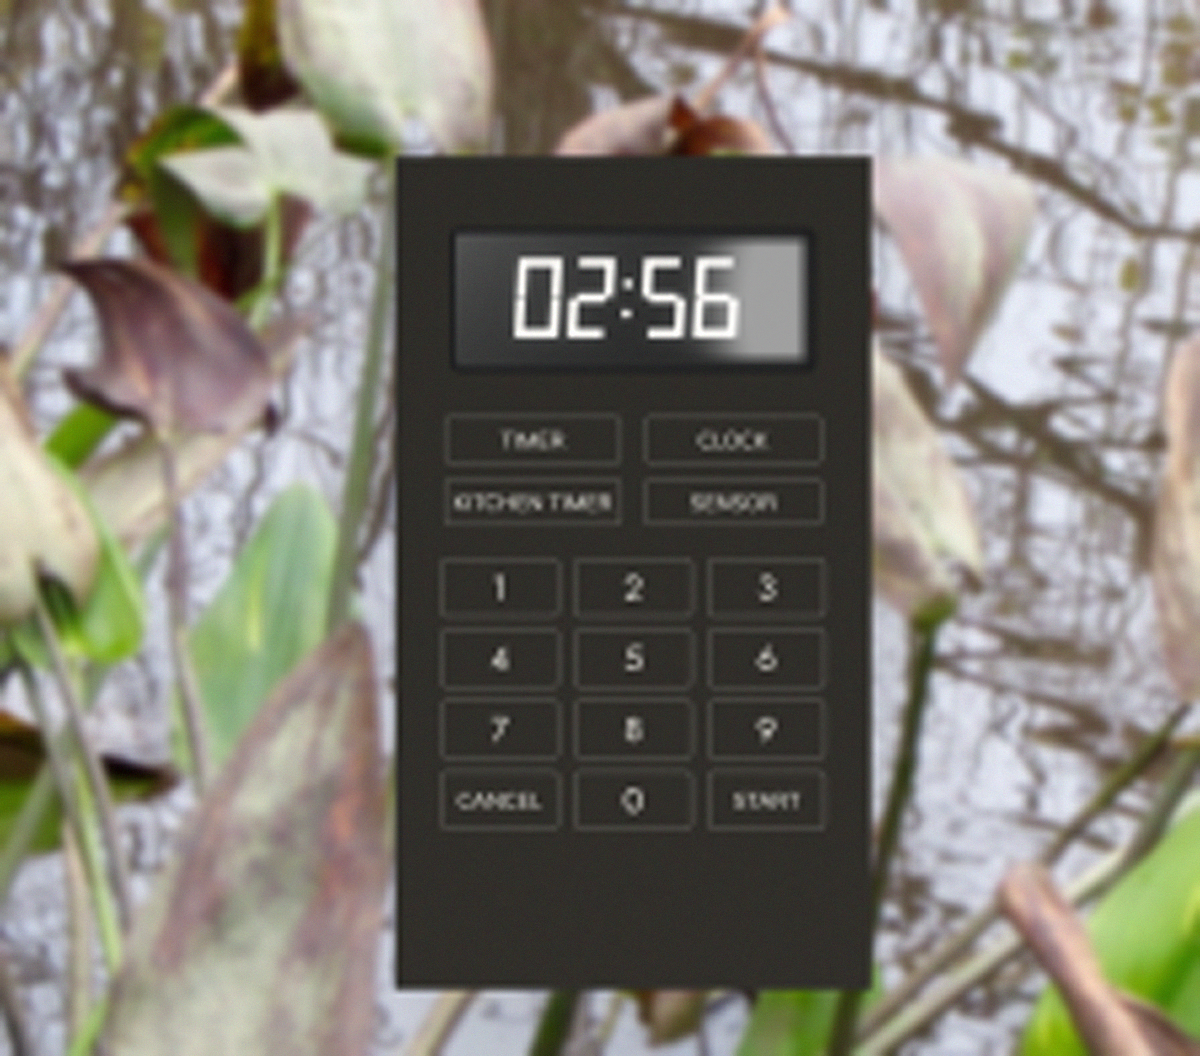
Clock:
2.56
